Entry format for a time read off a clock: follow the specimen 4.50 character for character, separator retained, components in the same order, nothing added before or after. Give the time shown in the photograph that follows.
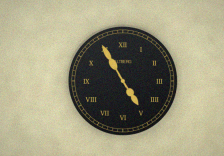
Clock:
4.55
